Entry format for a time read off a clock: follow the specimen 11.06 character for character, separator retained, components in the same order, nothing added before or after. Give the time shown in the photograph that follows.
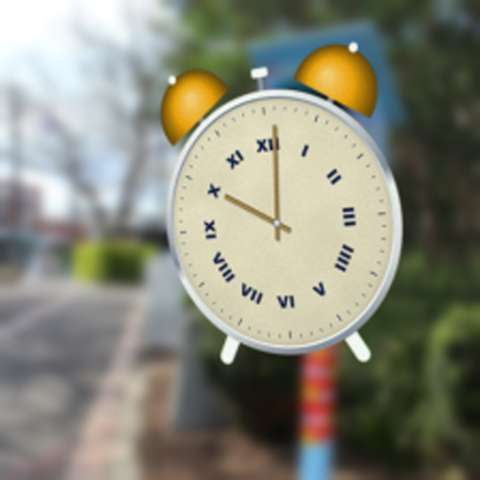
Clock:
10.01
